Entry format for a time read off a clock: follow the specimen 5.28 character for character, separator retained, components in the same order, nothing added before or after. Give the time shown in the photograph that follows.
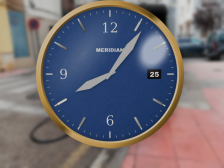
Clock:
8.06
